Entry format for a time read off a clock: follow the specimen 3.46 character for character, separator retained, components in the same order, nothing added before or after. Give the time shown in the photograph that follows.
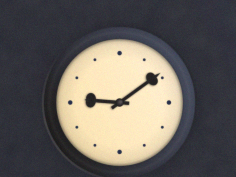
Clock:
9.09
